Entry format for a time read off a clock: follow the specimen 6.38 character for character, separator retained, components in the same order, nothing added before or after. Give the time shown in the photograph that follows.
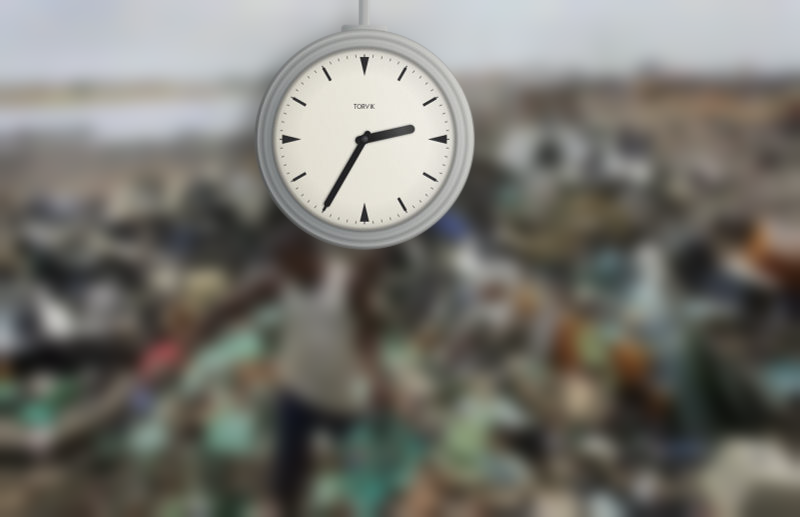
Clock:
2.35
